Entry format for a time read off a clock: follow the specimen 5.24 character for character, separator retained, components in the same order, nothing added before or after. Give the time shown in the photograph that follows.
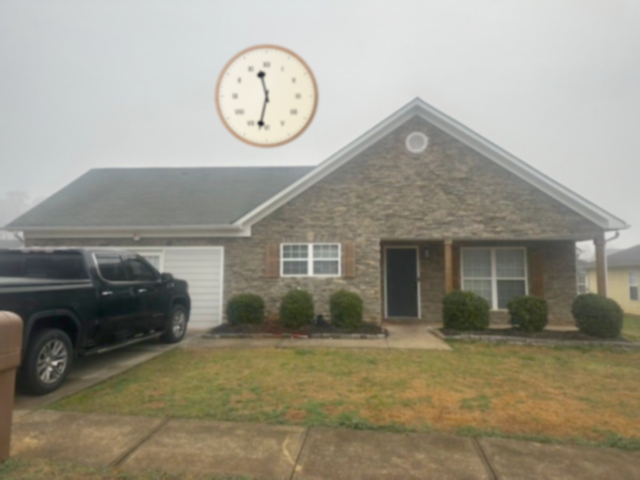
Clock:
11.32
